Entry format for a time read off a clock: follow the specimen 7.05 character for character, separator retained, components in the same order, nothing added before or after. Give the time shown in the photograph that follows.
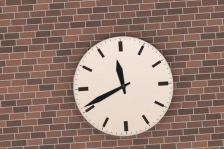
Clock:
11.41
